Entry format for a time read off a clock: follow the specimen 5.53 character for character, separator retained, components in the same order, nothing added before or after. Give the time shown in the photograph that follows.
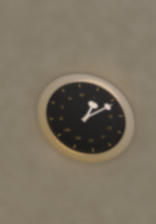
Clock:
1.11
